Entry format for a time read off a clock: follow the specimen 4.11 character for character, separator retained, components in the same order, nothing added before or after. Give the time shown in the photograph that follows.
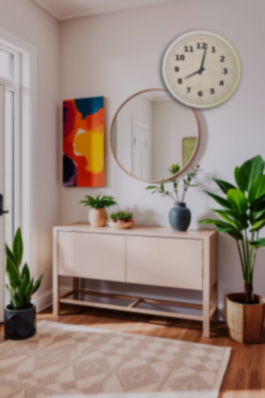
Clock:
8.02
